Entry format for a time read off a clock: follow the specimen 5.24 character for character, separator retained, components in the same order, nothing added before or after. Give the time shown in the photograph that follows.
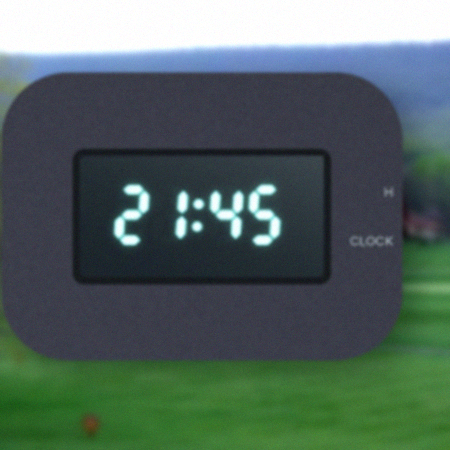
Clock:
21.45
